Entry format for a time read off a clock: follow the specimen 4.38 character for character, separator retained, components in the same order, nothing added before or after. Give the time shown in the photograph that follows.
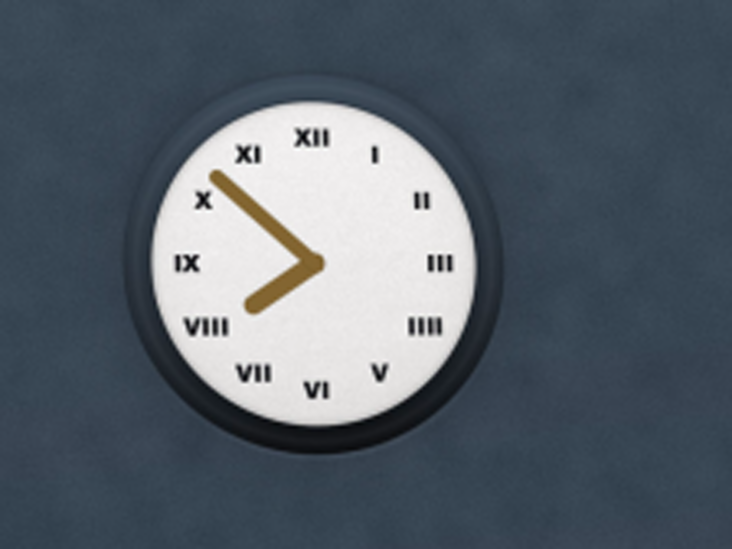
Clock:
7.52
